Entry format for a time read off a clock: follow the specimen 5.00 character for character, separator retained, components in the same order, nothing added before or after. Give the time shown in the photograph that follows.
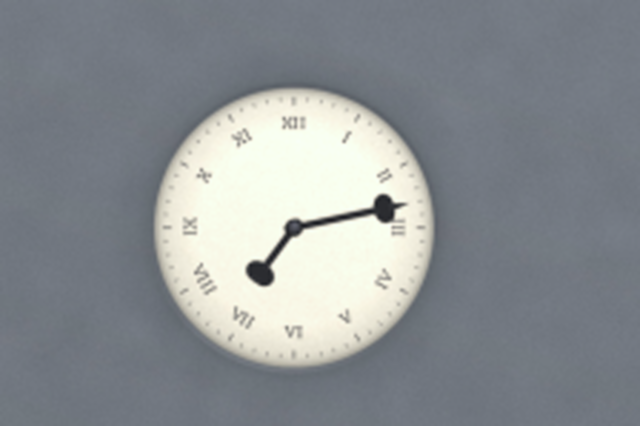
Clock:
7.13
